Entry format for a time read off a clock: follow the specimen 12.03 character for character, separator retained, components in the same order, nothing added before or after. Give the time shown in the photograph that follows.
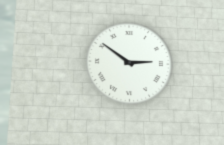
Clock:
2.51
